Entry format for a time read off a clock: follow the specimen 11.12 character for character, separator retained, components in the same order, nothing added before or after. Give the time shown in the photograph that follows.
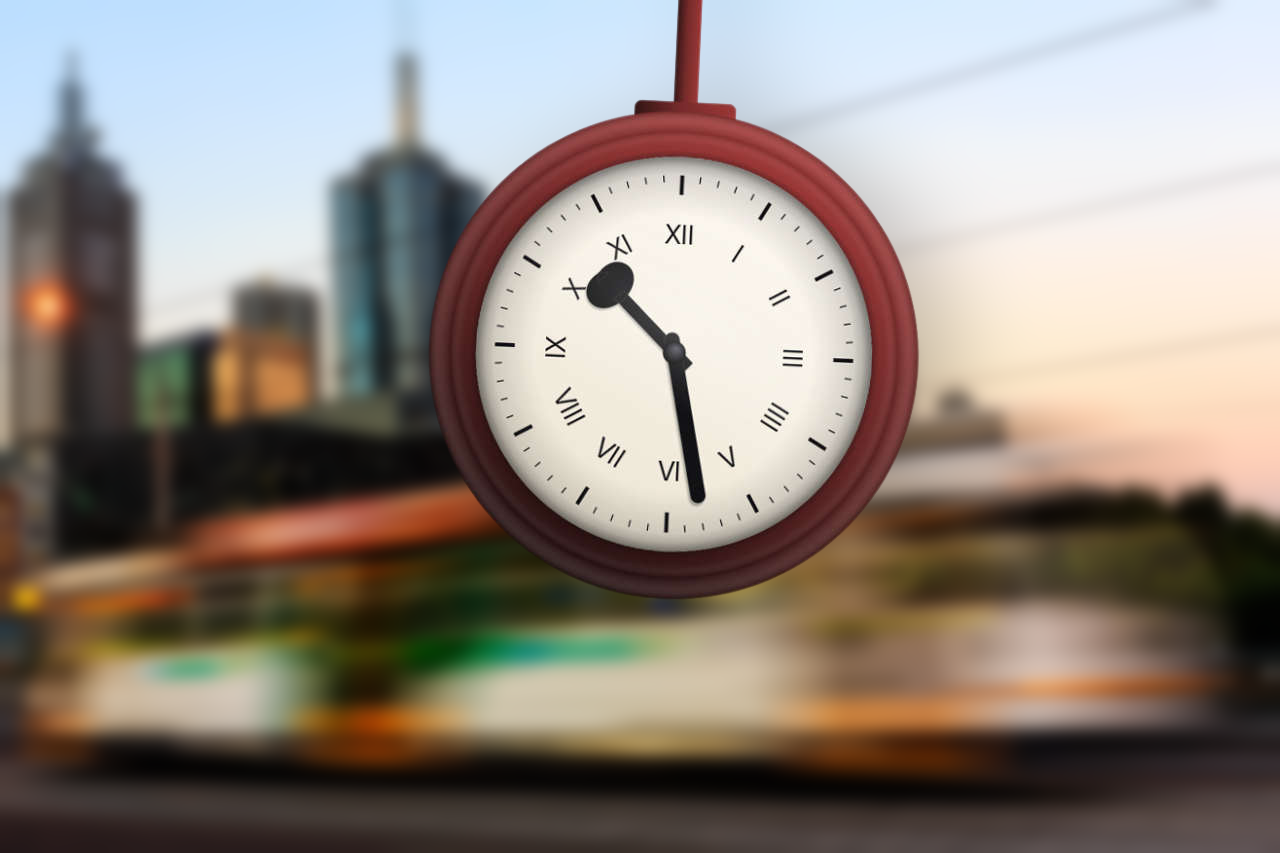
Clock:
10.28
